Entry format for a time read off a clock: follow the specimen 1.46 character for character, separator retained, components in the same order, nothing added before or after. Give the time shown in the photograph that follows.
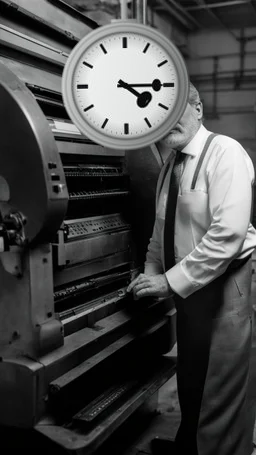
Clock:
4.15
